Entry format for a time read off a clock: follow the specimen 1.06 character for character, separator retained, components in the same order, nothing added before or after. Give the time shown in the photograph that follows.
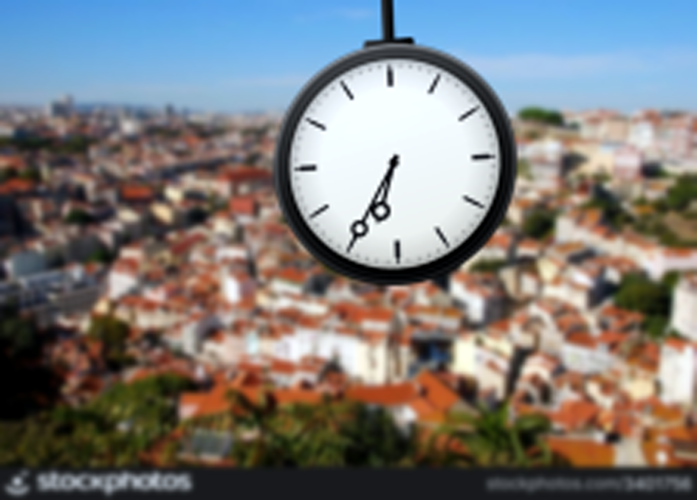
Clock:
6.35
